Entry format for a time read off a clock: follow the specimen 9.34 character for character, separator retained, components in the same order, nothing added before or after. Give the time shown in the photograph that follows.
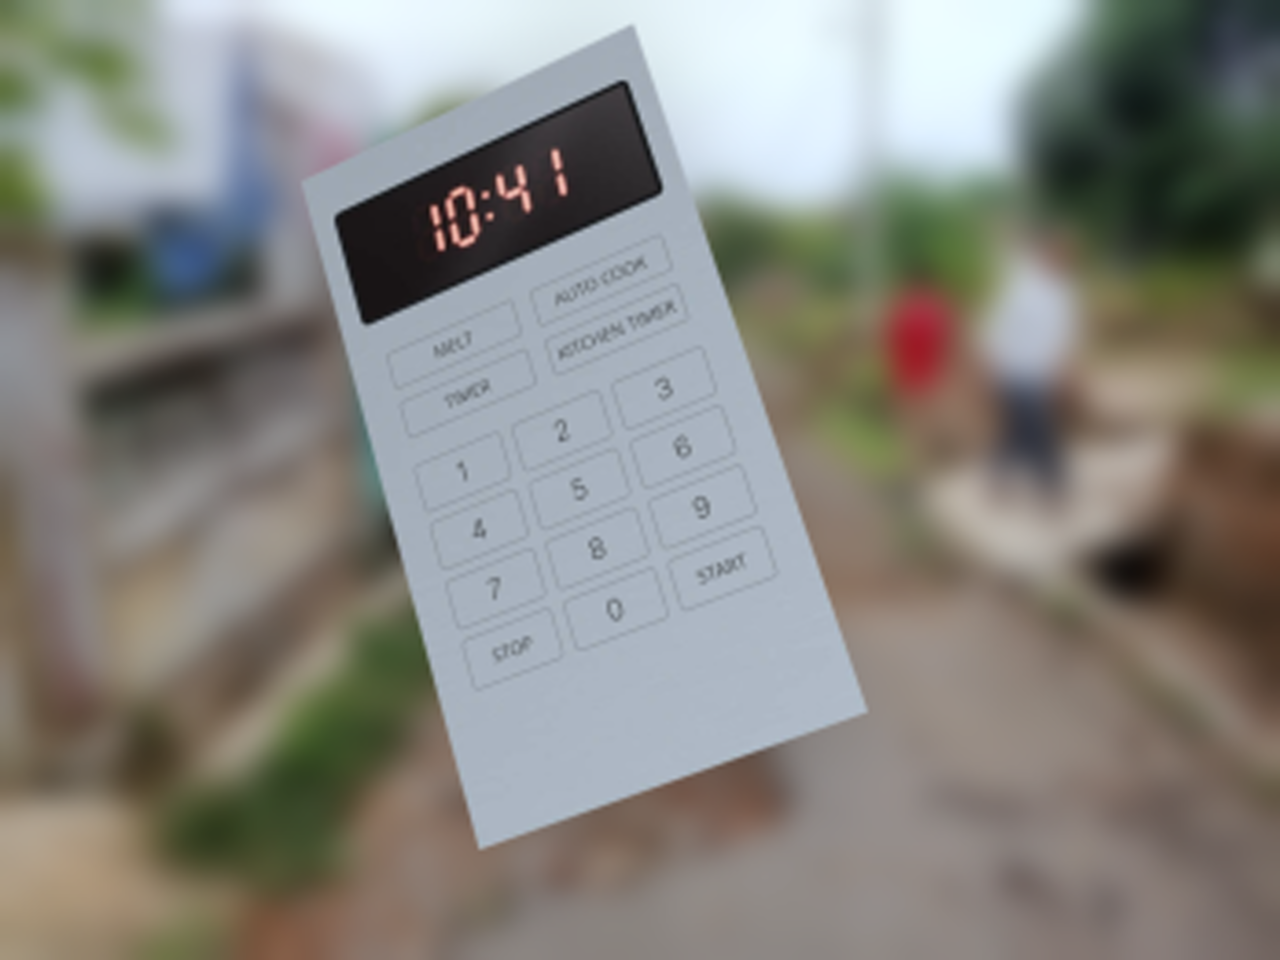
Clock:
10.41
